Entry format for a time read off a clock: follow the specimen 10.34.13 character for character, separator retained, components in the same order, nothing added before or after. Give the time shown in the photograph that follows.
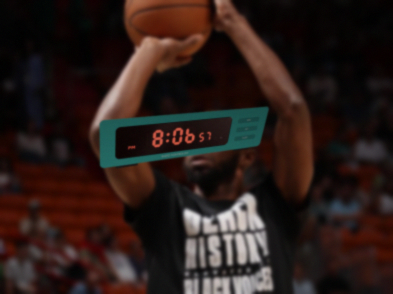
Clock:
8.06.57
